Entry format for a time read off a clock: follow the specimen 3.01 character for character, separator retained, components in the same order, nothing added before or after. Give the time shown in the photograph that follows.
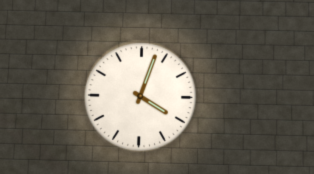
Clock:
4.03
